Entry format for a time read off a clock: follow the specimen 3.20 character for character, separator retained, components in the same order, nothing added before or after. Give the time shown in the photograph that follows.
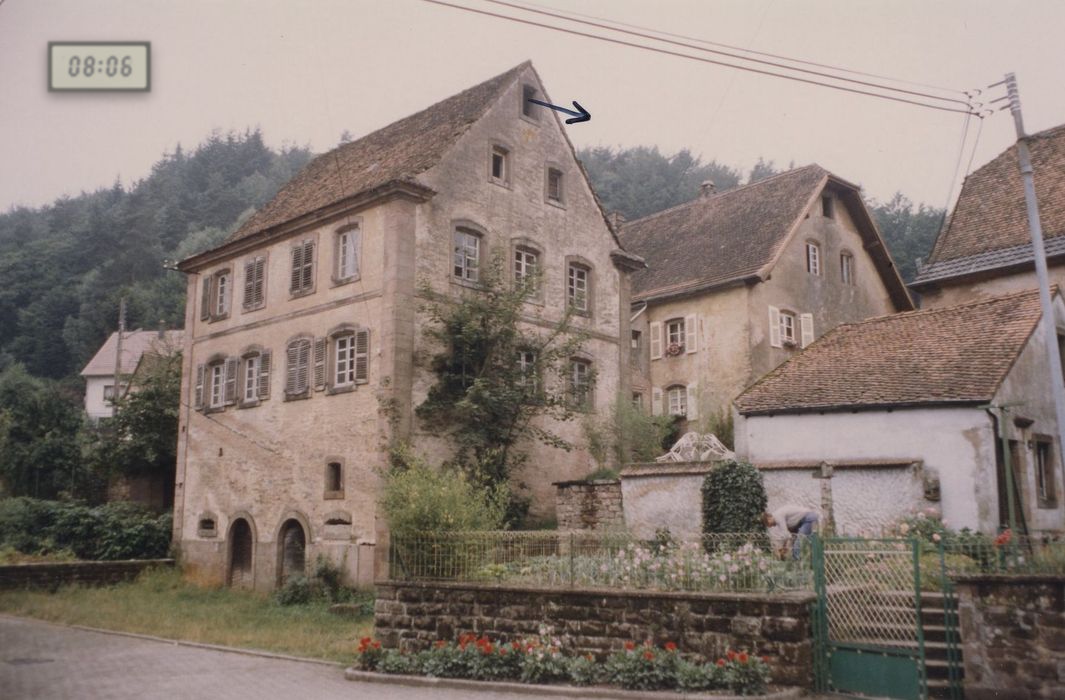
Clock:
8.06
